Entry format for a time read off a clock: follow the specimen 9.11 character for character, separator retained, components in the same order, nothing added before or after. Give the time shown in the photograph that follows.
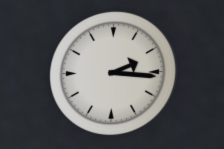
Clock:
2.16
